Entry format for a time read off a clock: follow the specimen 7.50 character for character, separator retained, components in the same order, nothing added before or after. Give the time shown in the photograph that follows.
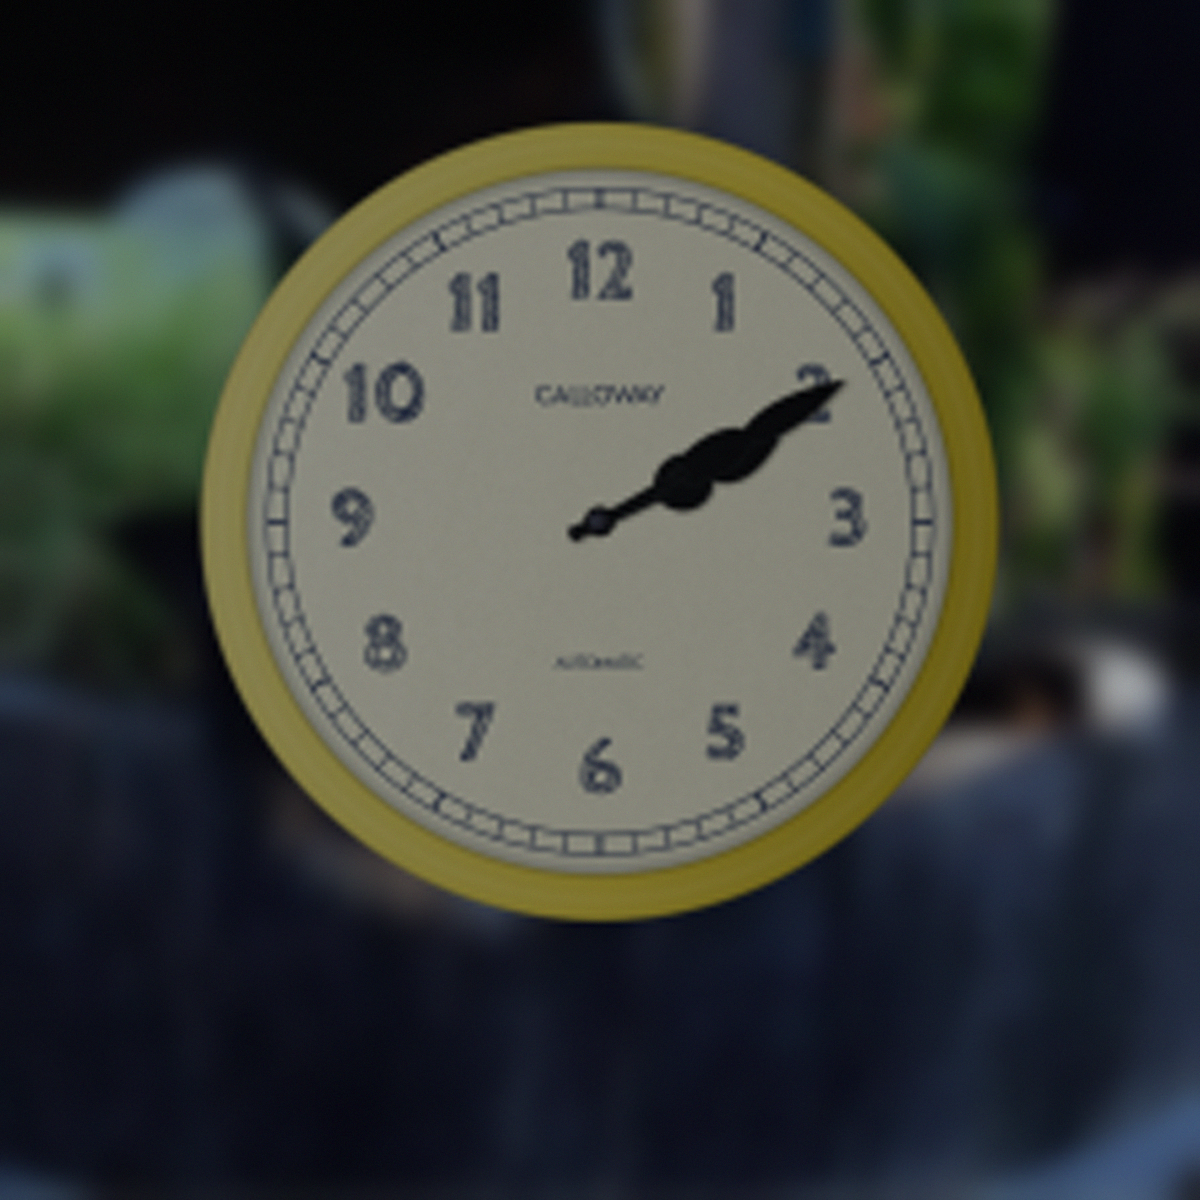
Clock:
2.10
